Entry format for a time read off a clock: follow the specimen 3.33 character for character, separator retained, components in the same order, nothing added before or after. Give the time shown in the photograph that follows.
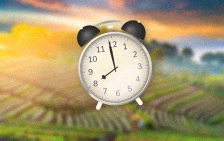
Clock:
7.59
